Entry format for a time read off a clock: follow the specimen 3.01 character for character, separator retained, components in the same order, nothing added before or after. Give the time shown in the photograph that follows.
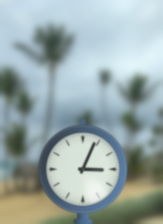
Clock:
3.04
